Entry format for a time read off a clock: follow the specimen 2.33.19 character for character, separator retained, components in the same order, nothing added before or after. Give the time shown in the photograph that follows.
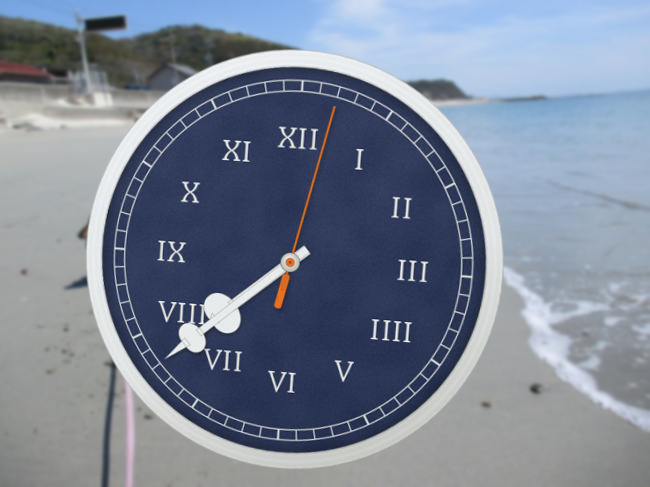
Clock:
7.38.02
